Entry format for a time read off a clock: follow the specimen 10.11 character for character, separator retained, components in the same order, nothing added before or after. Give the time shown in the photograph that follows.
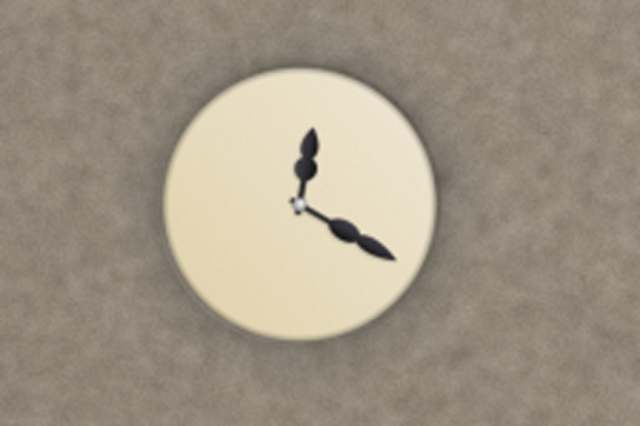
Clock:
12.20
